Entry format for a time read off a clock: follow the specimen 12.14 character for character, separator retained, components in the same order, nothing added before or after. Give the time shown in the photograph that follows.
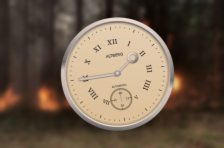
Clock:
1.45
